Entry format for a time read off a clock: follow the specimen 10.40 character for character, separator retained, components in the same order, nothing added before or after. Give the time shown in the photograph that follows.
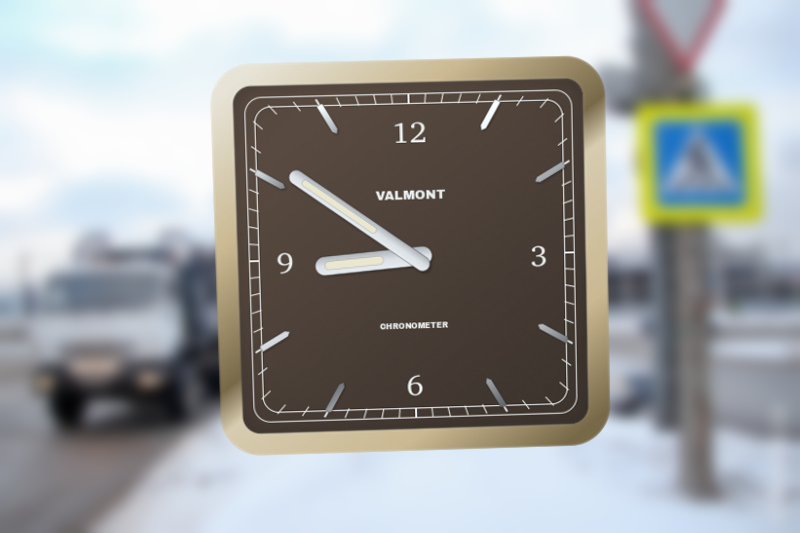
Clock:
8.51
